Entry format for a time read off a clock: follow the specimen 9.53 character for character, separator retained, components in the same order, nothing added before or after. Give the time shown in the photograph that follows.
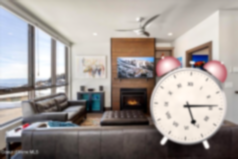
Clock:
5.14
